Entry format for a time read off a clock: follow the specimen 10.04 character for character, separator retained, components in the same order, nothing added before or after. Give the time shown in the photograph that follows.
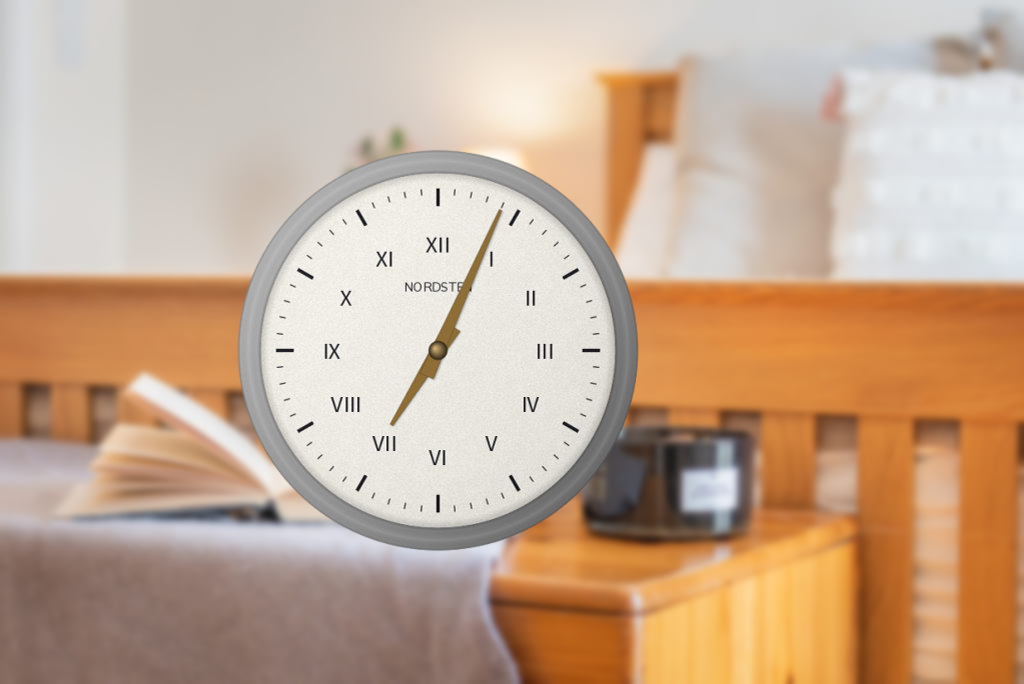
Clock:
7.04
